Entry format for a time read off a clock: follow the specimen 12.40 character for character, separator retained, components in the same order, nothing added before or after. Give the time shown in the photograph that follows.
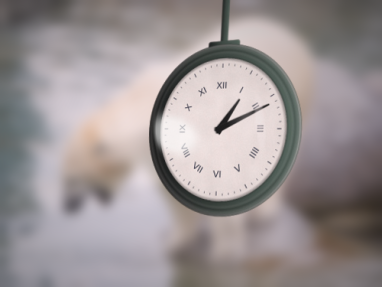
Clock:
1.11
